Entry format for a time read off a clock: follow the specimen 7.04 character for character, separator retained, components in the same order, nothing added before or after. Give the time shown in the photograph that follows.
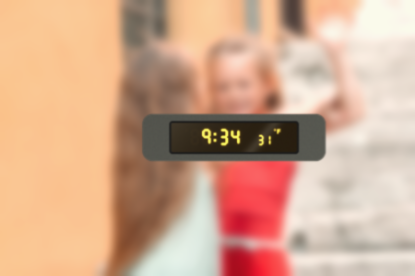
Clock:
9.34
